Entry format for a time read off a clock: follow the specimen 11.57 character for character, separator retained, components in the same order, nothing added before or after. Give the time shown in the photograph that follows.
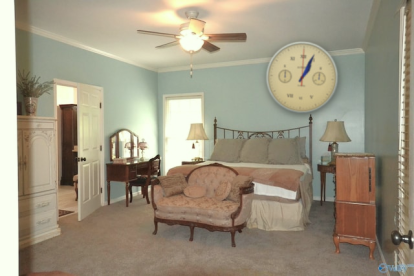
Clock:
1.04
